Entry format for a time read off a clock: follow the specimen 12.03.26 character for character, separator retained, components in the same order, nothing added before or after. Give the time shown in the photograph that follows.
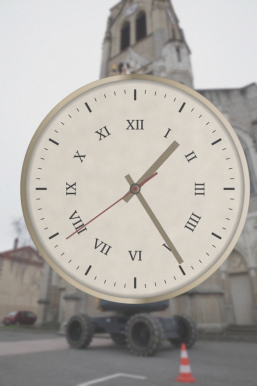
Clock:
1.24.39
